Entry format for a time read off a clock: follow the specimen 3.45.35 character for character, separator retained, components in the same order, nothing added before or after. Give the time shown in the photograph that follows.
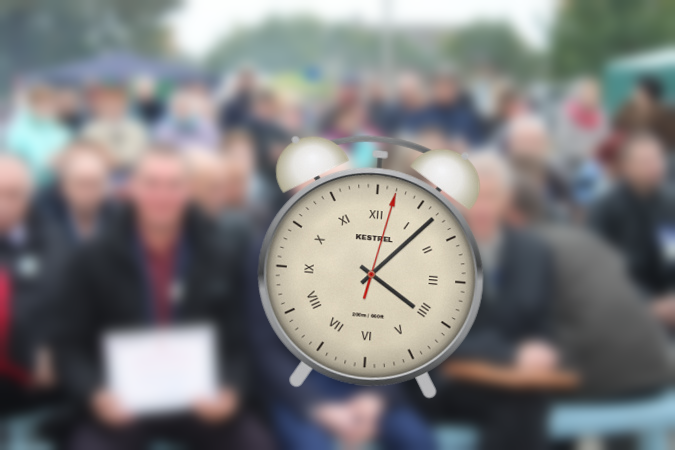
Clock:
4.07.02
